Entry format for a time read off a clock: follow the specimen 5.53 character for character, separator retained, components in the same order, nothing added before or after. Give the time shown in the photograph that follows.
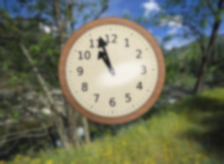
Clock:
10.57
